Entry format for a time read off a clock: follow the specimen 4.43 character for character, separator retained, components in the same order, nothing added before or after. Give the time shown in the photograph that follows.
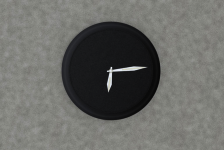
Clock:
6.14
